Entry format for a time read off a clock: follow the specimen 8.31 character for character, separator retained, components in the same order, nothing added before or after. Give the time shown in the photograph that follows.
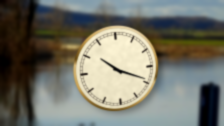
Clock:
10.19
